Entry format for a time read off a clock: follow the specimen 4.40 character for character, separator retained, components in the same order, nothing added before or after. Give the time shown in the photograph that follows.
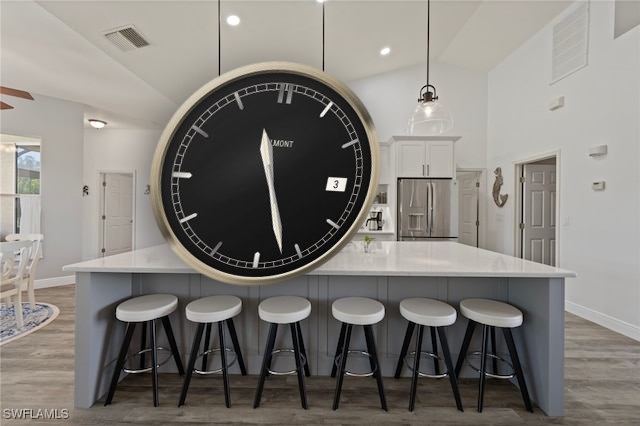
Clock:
11.27
